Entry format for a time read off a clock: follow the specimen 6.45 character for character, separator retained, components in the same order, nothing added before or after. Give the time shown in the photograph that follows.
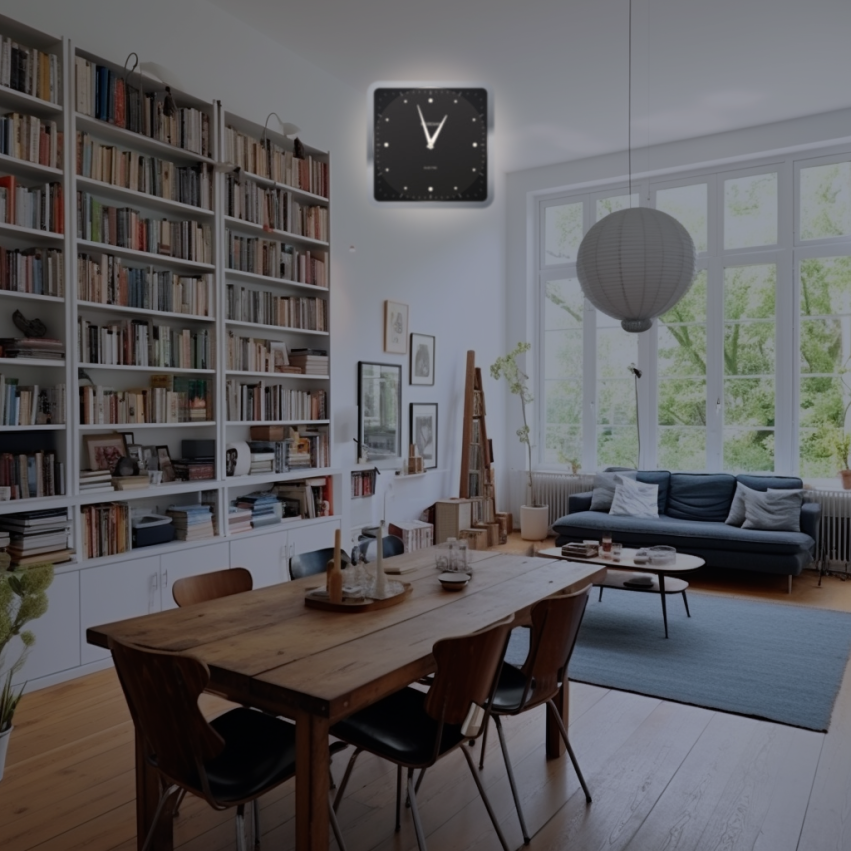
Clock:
12.57
